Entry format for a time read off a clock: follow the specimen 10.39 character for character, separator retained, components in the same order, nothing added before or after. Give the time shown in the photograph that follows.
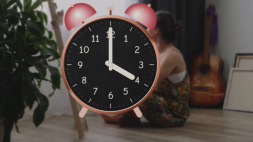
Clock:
4.00
